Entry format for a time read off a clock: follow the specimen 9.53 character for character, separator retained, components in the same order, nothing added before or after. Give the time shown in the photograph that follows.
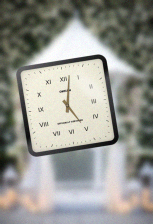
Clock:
5.02
